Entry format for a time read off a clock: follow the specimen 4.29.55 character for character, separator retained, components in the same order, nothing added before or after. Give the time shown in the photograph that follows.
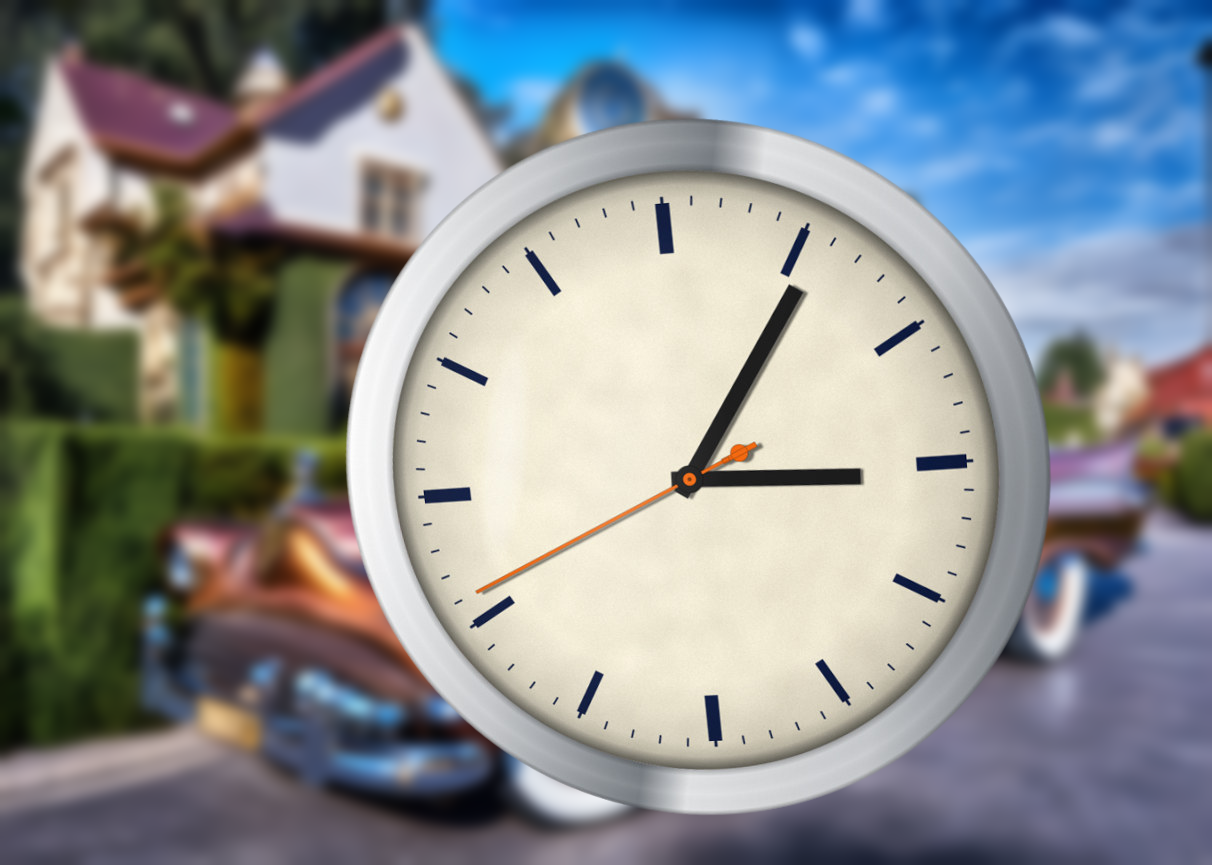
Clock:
3.05.41
